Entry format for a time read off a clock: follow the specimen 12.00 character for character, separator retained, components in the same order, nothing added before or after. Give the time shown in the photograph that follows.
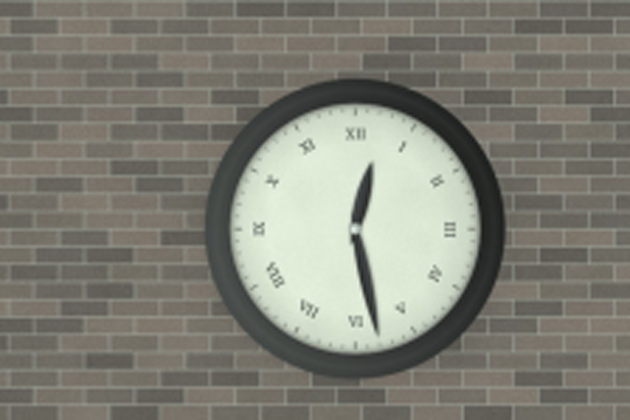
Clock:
12.28
